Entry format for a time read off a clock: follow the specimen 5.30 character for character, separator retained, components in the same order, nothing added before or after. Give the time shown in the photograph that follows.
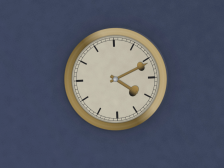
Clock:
4.11
